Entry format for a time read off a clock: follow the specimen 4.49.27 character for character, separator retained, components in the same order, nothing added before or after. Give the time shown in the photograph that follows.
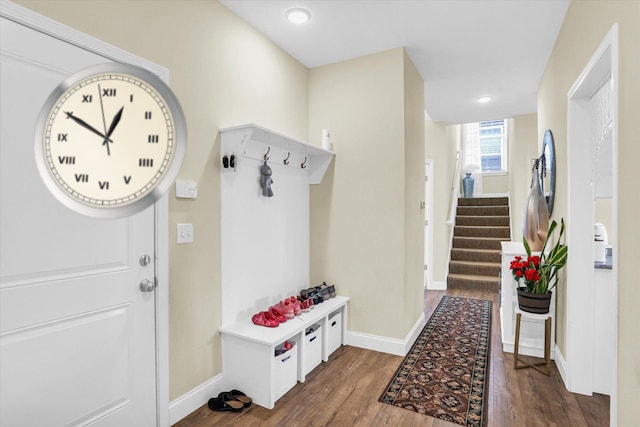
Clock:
12.49.58
